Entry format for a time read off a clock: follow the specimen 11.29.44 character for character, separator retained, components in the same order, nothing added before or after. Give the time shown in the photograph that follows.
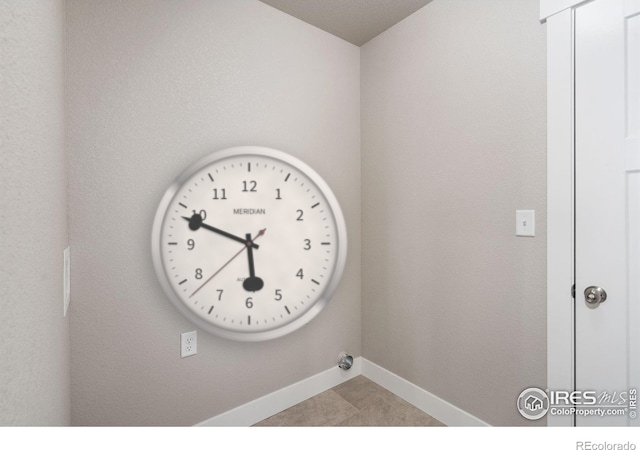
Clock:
5.48.38
